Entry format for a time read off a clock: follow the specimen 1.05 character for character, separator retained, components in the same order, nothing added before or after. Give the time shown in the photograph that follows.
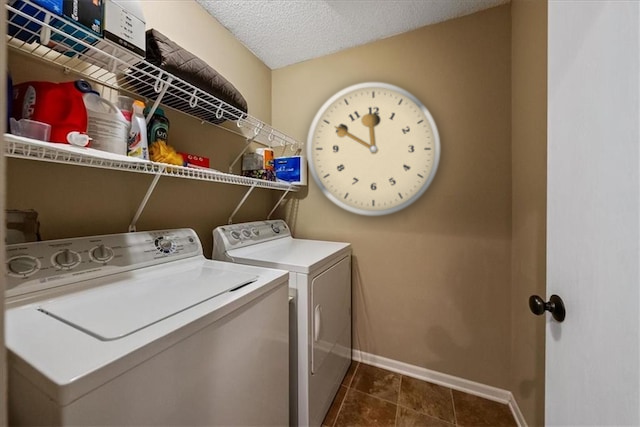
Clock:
11.50
